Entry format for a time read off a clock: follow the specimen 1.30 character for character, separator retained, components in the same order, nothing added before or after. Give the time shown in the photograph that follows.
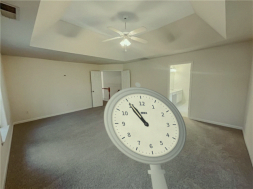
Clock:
10.55
